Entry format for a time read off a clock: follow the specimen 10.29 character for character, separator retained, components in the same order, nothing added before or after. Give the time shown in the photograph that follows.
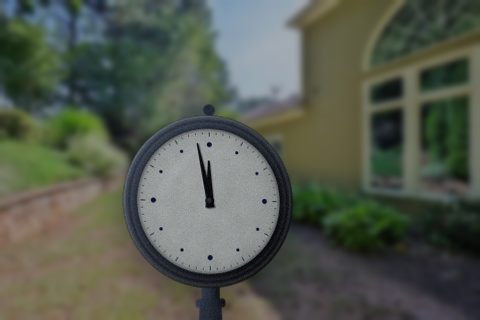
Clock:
11.58
